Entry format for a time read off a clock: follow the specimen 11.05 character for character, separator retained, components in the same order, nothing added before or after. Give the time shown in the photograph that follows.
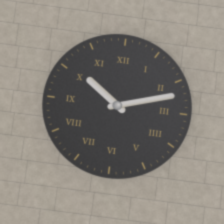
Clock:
10.12
